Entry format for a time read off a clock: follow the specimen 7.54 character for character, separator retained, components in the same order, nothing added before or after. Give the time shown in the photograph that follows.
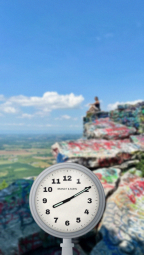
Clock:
8.10
